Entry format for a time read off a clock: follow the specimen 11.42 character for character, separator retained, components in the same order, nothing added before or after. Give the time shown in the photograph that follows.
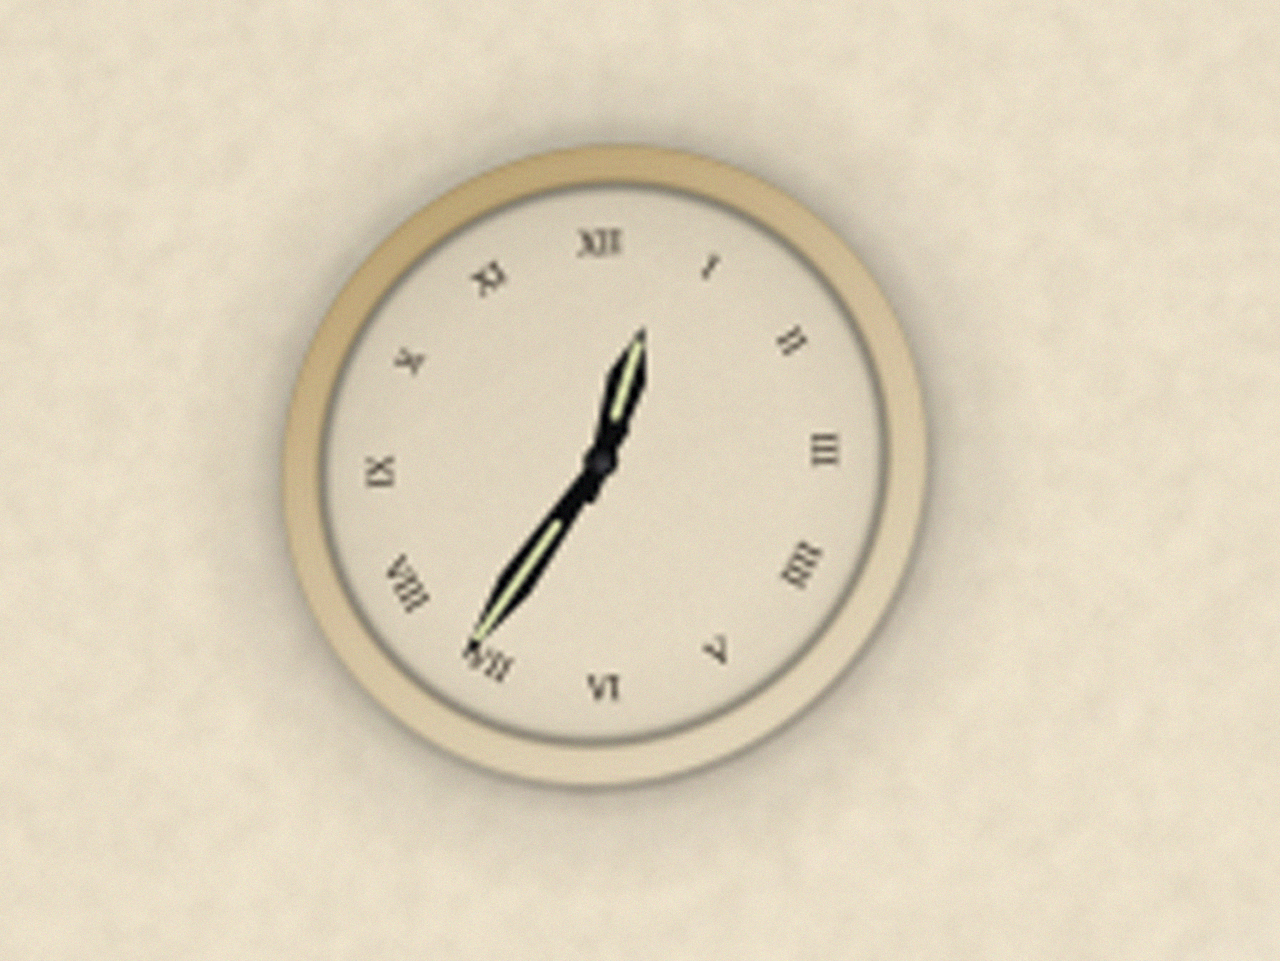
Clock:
12.36
